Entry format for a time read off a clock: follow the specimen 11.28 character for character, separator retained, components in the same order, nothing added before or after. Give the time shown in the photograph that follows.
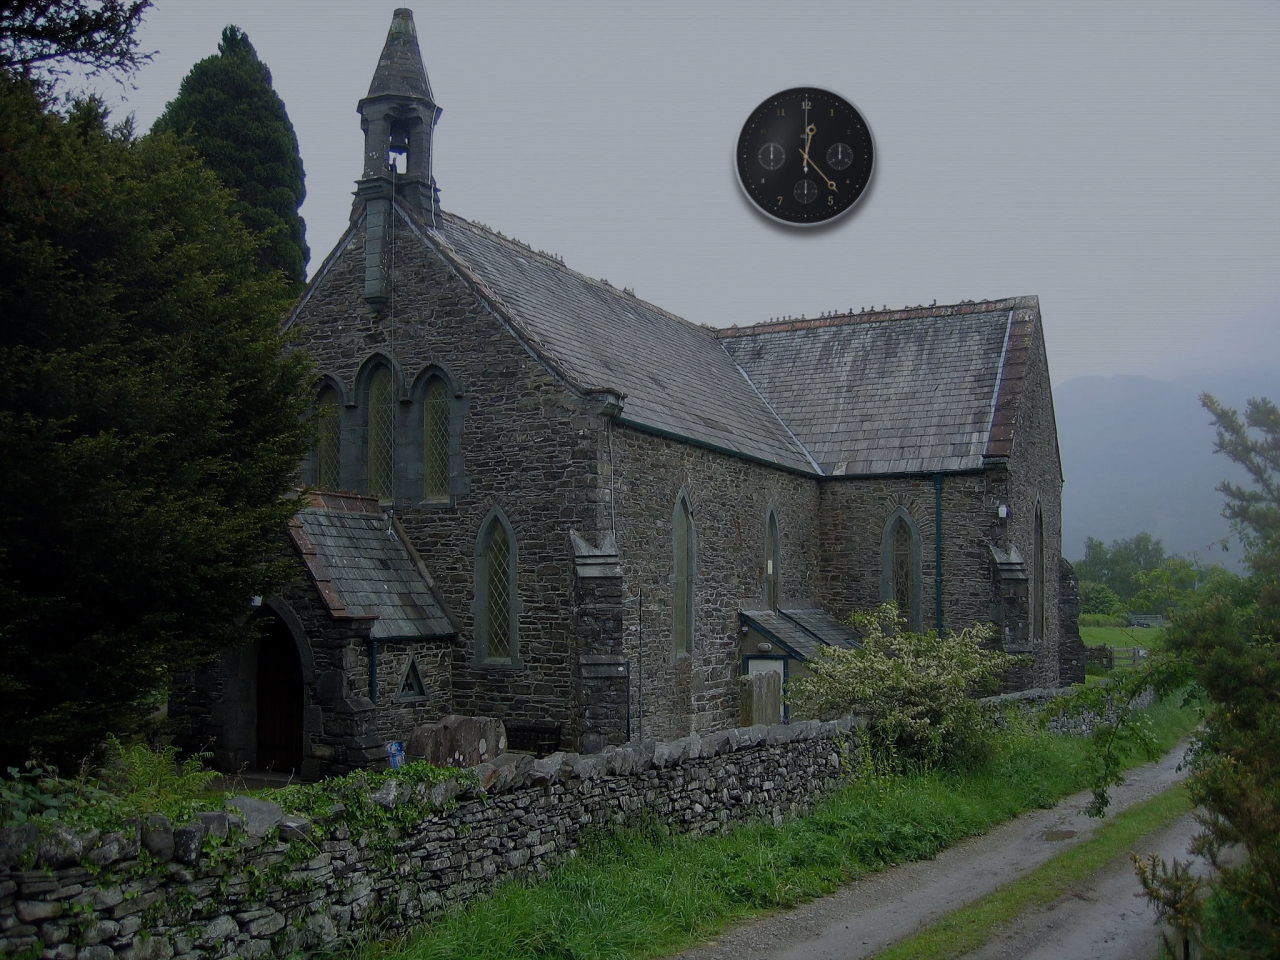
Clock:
12.23
